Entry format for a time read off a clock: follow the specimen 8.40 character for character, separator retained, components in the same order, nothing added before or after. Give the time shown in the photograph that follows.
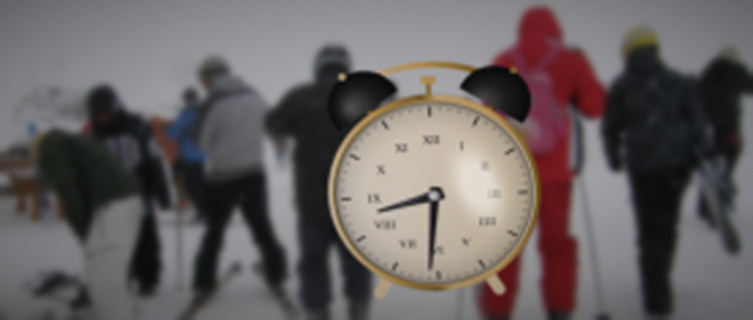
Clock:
8.31
